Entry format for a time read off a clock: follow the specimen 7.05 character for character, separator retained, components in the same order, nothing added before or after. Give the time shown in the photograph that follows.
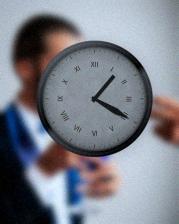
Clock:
1.20
